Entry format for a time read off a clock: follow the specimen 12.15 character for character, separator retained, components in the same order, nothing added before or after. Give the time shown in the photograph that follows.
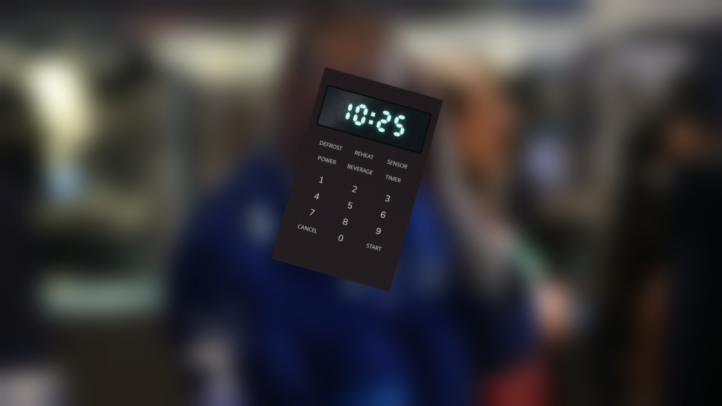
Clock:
10.25
